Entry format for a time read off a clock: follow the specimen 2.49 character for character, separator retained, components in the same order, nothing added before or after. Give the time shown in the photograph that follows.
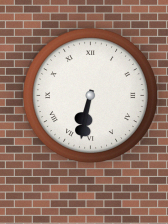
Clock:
6.32
